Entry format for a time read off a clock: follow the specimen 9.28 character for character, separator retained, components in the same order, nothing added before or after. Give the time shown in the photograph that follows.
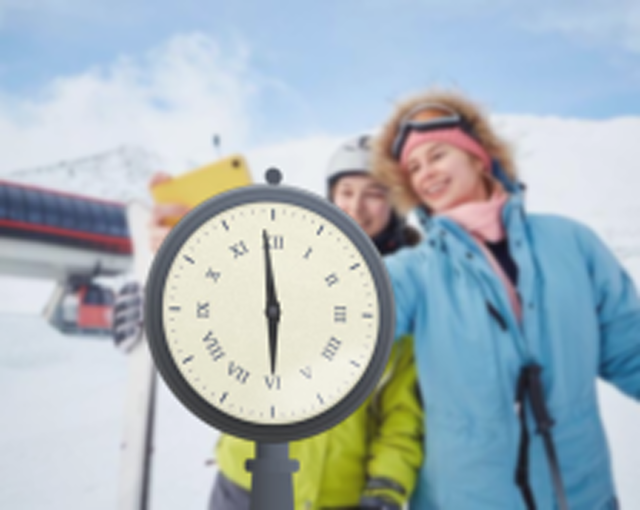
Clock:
5.59
